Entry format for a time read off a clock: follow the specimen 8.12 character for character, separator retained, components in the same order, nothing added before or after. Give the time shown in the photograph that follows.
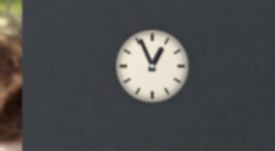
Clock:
12.56
